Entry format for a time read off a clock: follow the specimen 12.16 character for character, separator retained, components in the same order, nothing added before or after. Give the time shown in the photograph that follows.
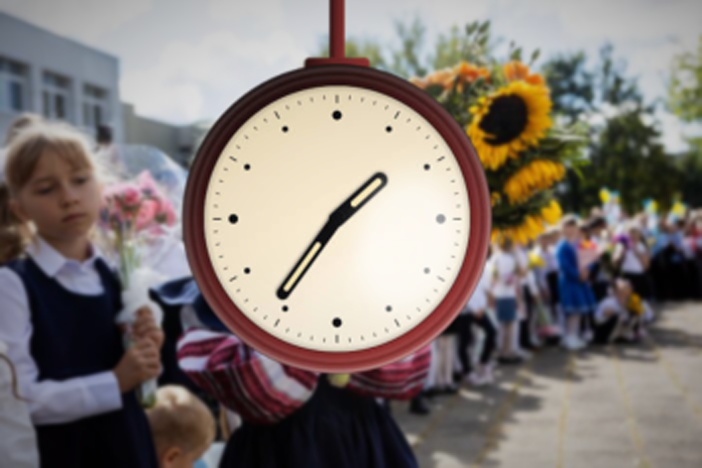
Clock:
1.36
